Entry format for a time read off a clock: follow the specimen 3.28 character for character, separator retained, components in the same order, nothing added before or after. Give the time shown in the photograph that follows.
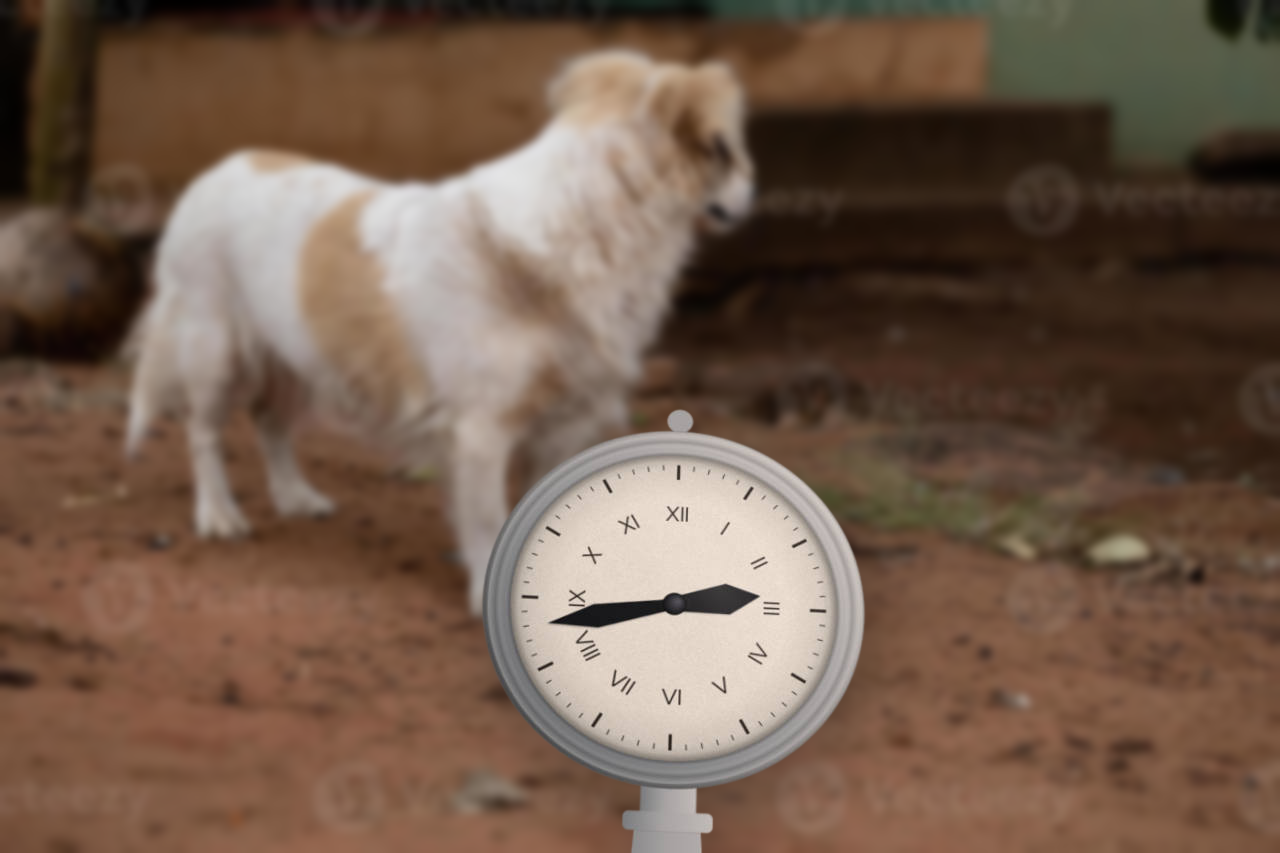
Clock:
2.43
